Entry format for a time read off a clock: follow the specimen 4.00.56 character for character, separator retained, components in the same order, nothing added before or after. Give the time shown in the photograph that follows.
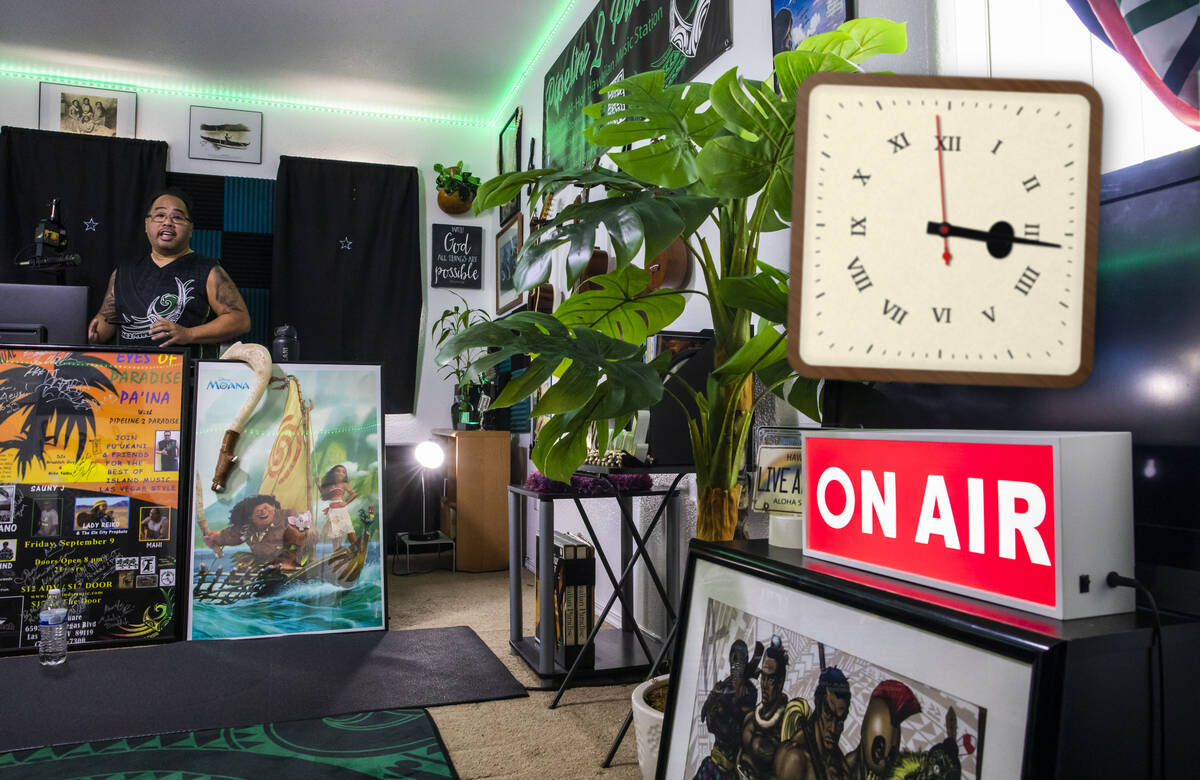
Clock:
3.15.59
